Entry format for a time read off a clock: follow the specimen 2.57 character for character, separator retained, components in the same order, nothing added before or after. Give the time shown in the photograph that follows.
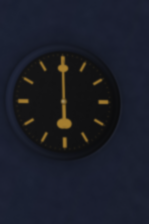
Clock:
6.00
